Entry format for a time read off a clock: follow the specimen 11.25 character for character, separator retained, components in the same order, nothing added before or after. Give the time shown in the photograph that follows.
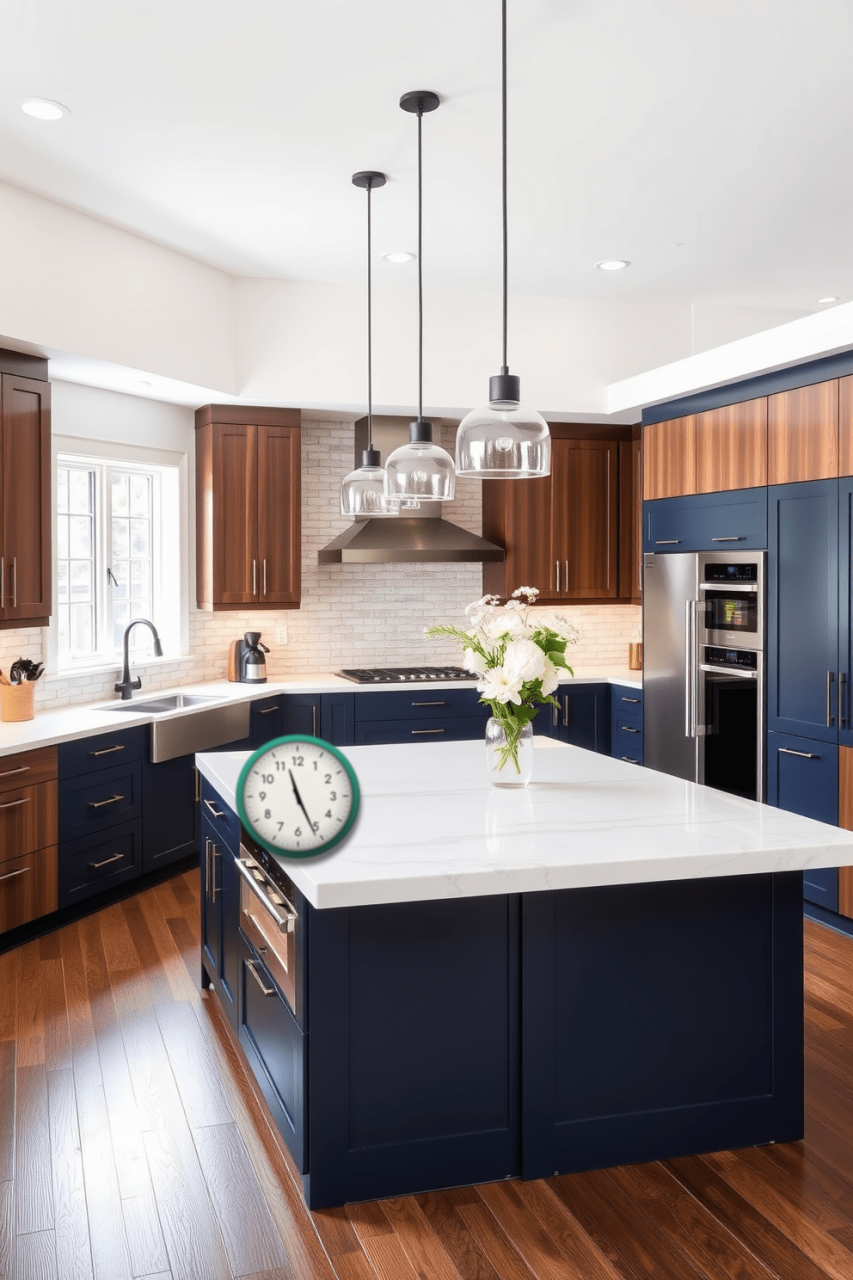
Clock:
11.26
